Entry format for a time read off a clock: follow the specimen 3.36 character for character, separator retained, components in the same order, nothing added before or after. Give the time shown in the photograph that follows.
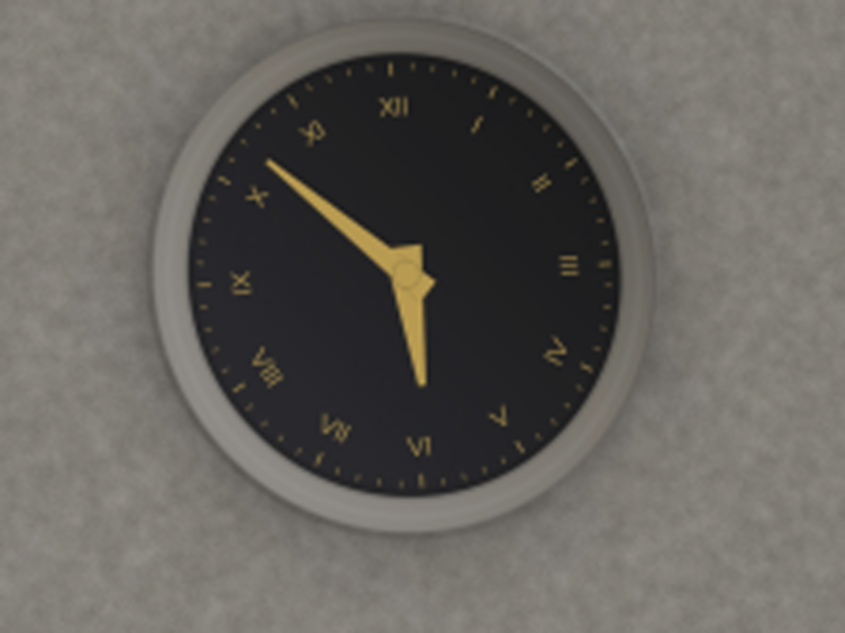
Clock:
5.52
